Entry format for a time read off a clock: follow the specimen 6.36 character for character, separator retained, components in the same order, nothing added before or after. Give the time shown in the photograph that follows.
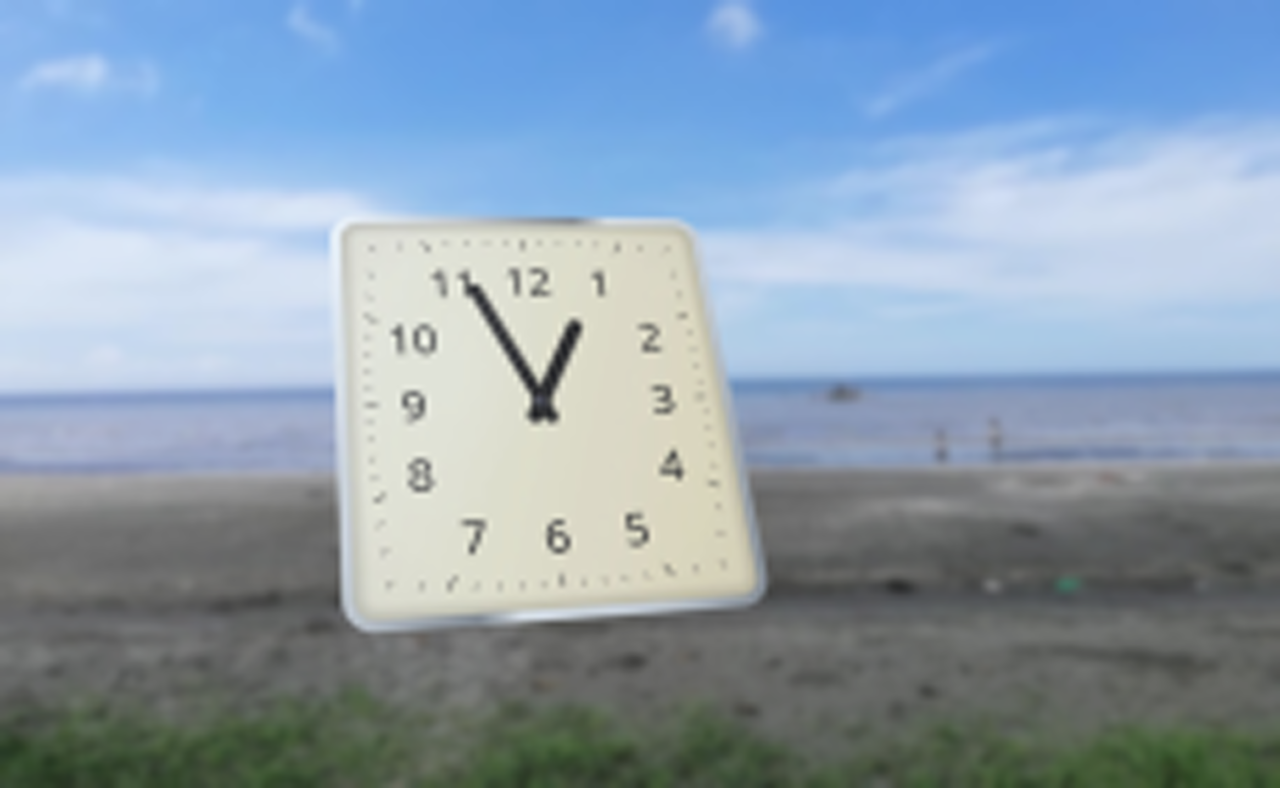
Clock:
12.56
